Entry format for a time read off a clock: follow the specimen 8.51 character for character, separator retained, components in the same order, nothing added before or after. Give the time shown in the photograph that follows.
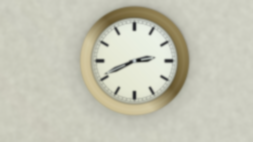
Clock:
2.41
